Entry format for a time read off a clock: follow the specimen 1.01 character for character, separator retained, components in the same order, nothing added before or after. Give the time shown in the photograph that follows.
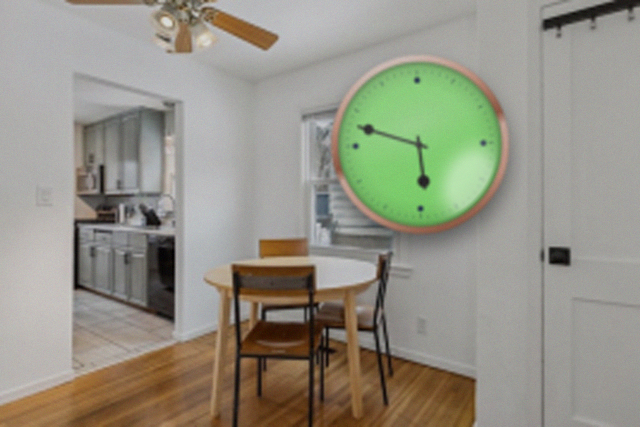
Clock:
5.48
